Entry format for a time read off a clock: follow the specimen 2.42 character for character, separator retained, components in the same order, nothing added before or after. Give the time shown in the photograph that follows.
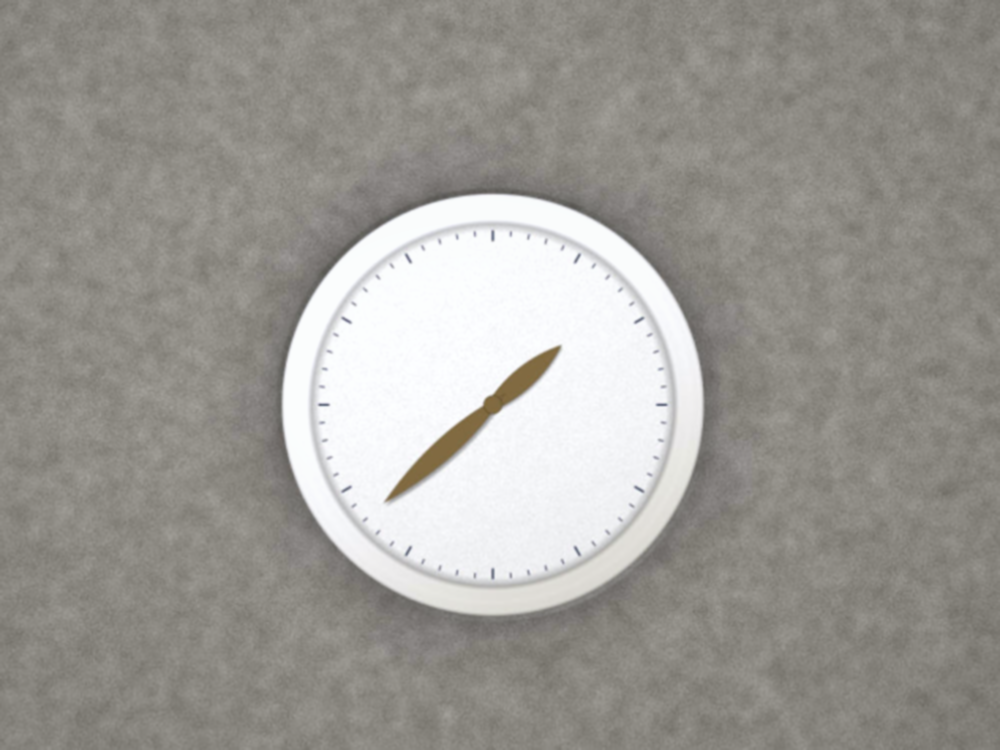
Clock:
1.38
